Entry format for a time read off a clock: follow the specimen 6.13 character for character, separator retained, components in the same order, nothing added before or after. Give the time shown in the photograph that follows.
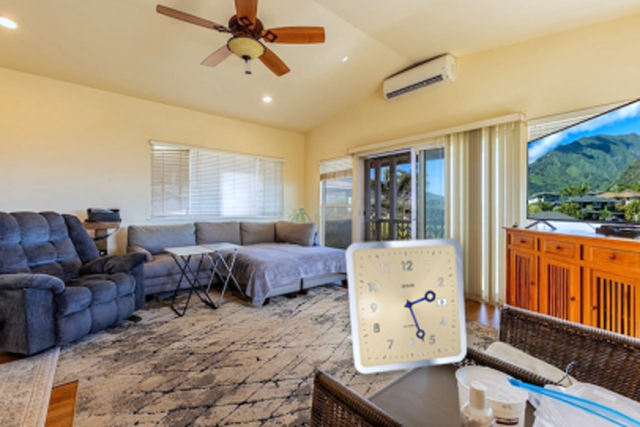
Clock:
2.27
